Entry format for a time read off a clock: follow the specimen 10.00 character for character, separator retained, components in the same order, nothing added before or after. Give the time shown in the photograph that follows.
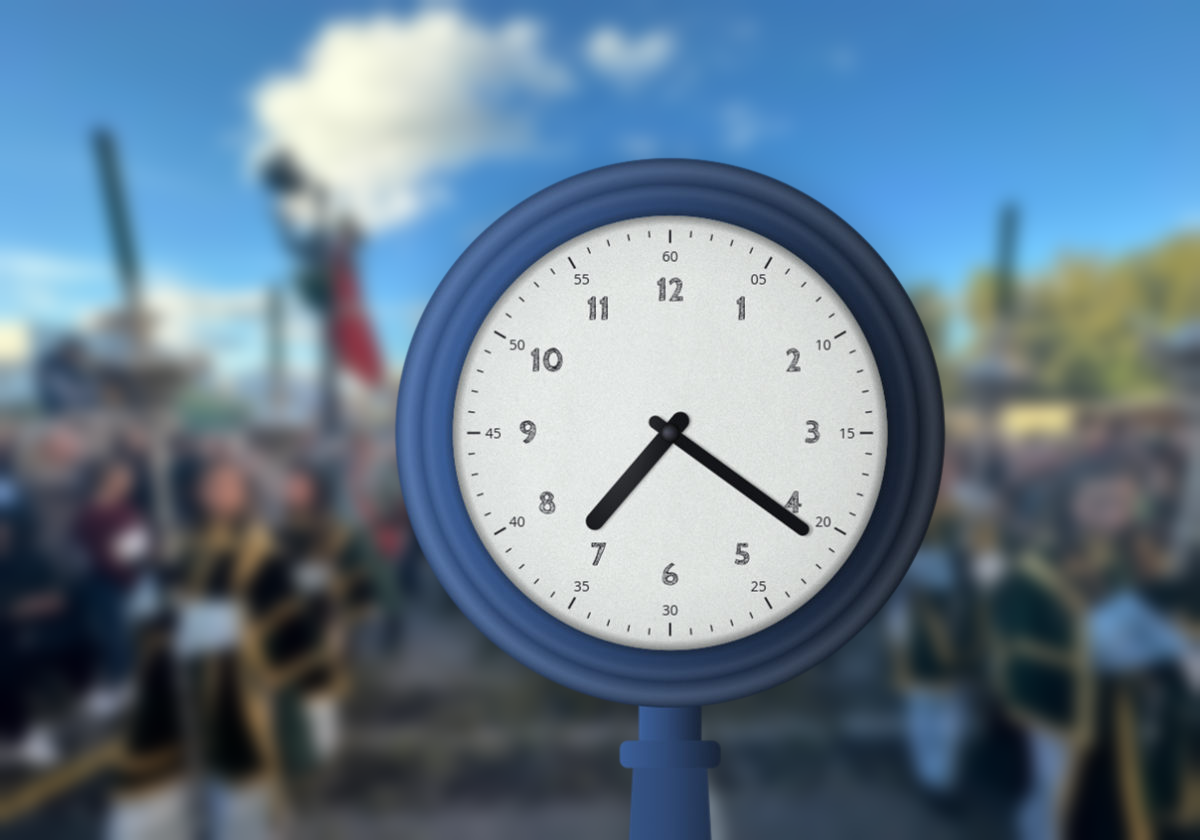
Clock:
7.21
